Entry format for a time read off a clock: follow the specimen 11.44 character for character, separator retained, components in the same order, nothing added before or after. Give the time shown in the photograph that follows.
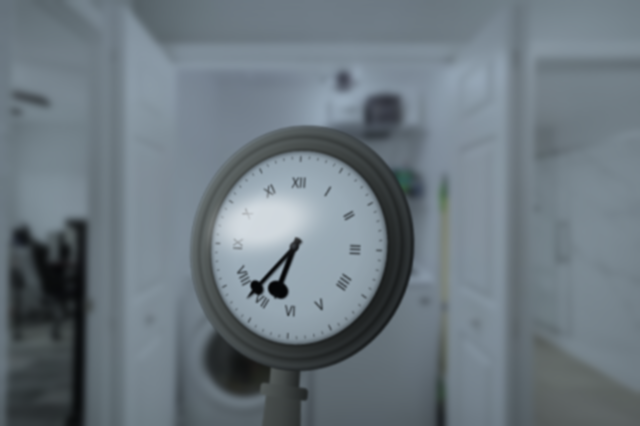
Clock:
6.37
